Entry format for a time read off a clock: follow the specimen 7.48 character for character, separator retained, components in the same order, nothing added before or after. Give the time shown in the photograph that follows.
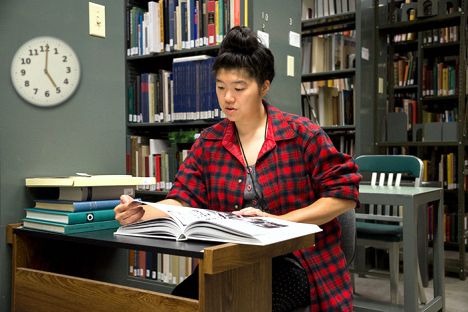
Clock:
5.01
